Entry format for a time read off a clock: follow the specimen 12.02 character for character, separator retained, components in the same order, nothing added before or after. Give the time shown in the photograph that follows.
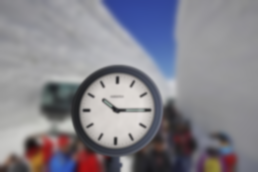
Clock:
10.15
